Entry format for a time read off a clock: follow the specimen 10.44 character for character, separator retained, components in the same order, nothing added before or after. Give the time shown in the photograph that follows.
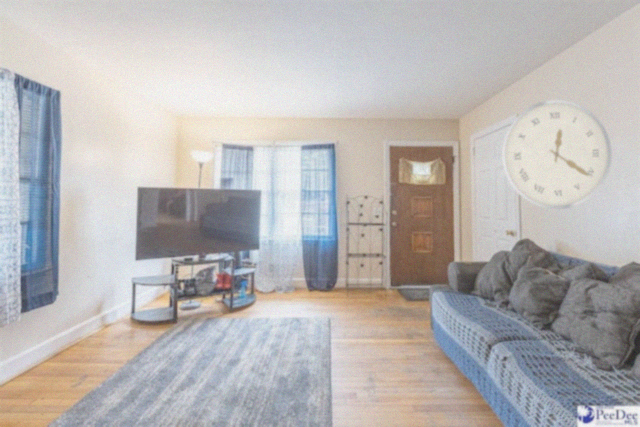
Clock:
12.21
